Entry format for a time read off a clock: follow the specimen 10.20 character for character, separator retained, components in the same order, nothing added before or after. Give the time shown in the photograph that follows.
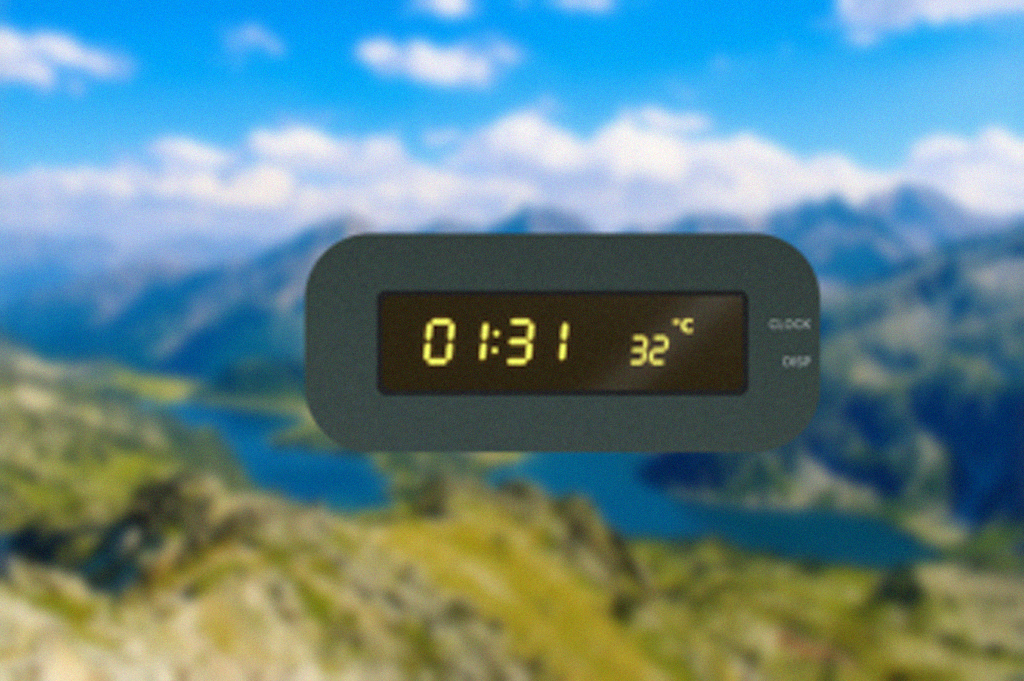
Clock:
1.31
